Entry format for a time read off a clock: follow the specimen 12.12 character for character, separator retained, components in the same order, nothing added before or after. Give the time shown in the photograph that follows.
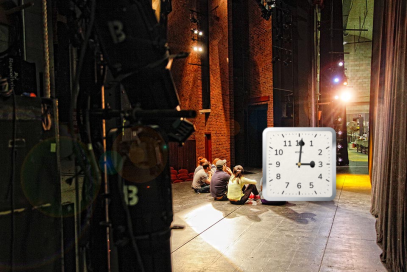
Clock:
3.01
